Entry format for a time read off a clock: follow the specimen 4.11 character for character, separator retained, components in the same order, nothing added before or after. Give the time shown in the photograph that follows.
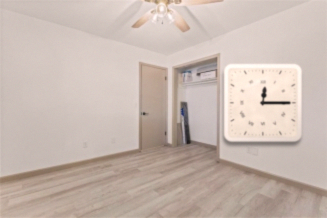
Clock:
12.15
